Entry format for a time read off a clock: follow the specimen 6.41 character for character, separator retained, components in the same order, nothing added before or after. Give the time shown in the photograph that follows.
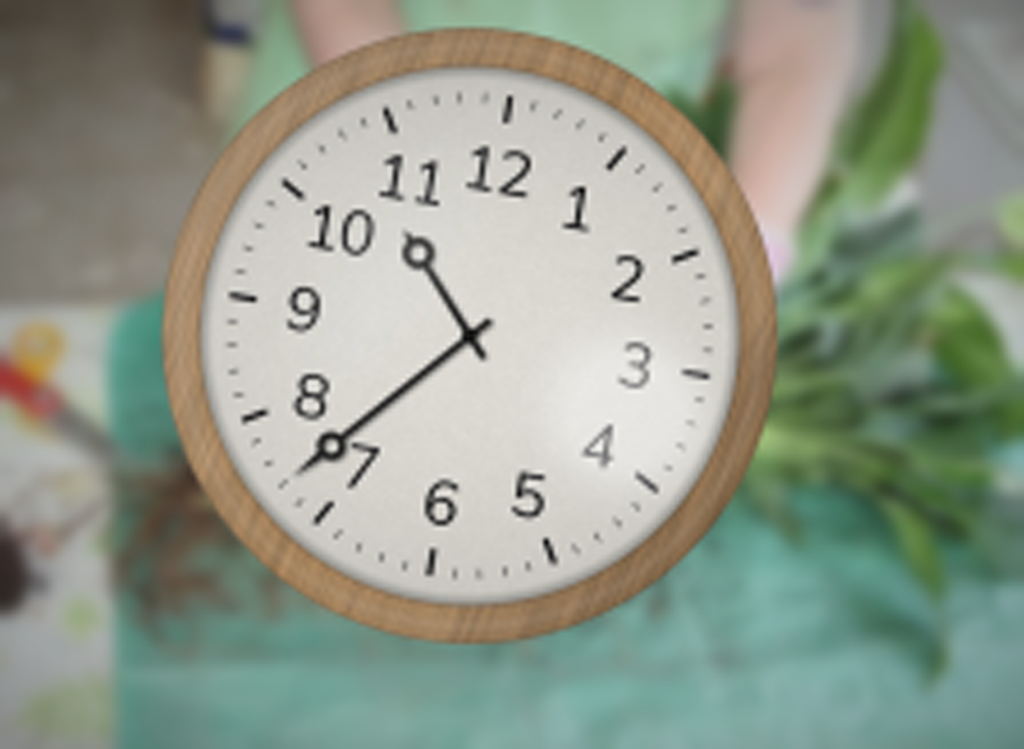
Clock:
10.37
